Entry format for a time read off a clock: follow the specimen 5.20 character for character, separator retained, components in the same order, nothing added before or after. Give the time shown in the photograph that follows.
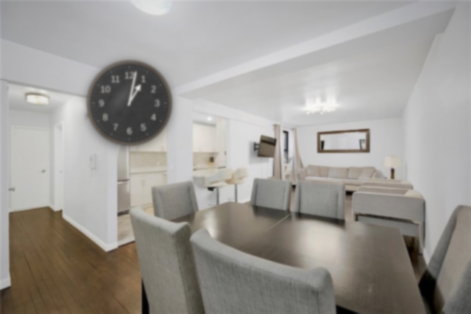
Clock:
1.02
